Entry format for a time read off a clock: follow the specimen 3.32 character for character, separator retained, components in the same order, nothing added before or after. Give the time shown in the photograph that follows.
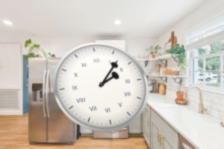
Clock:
2.07
